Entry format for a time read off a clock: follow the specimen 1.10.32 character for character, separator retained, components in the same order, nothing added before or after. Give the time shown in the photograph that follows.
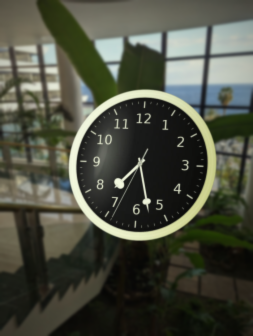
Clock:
7.27.34
